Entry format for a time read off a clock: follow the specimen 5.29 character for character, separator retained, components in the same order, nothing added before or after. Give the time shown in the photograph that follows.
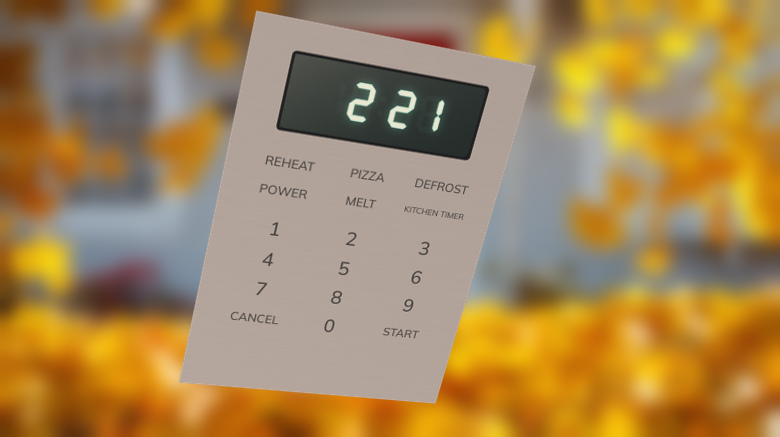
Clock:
2.21
